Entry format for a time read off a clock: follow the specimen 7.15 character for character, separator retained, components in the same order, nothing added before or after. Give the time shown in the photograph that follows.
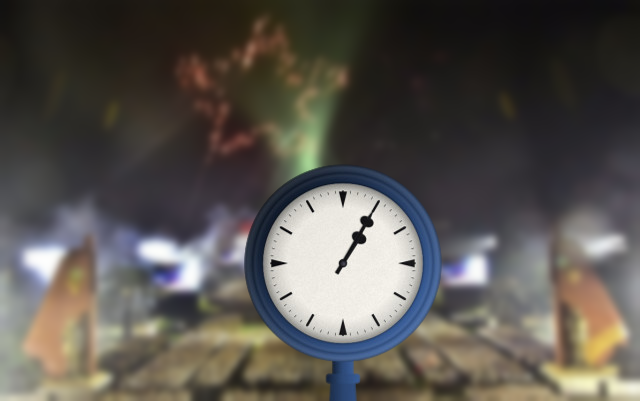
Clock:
1.05
